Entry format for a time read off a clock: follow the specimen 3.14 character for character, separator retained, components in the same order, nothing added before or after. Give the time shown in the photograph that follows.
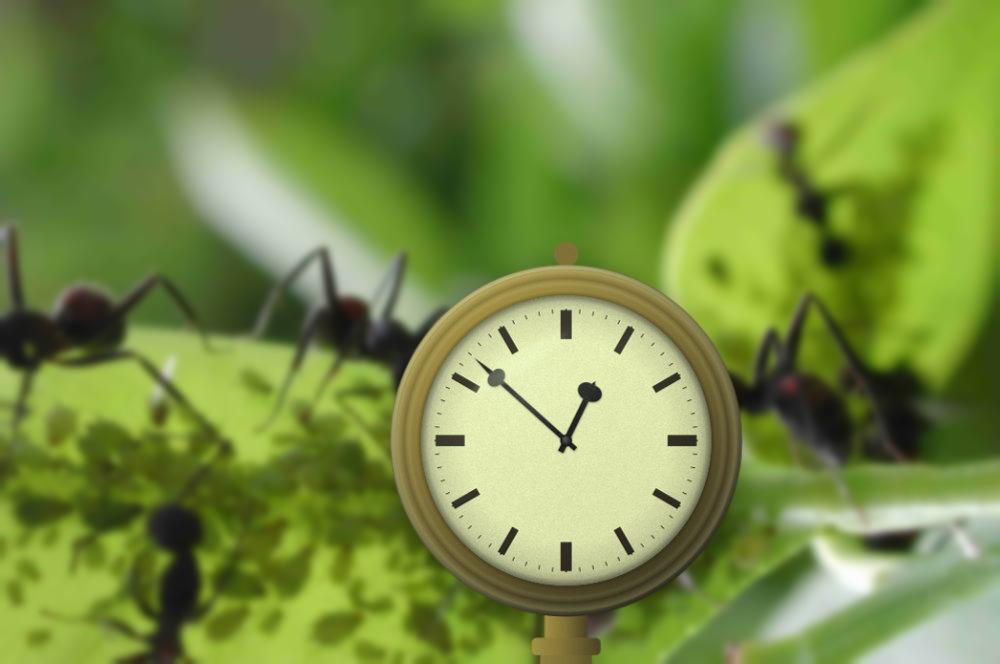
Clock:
12.52
